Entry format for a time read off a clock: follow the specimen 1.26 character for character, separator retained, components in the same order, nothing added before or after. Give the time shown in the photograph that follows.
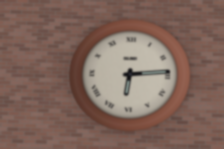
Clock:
6.14
